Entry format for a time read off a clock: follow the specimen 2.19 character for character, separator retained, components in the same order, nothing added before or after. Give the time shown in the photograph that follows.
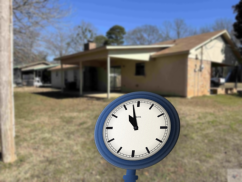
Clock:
10.58
